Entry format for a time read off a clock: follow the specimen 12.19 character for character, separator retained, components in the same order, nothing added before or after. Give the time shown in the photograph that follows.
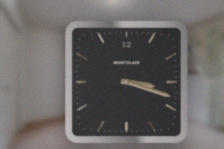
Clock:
3.18
